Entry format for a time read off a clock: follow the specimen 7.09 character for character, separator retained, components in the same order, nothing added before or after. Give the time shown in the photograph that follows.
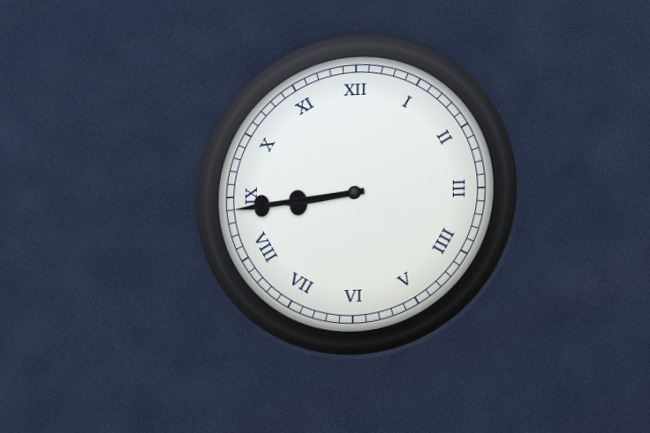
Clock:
8.44
